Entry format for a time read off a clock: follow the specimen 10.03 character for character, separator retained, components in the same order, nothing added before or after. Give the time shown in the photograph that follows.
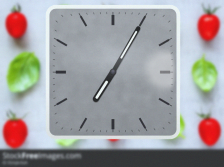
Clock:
7.05
